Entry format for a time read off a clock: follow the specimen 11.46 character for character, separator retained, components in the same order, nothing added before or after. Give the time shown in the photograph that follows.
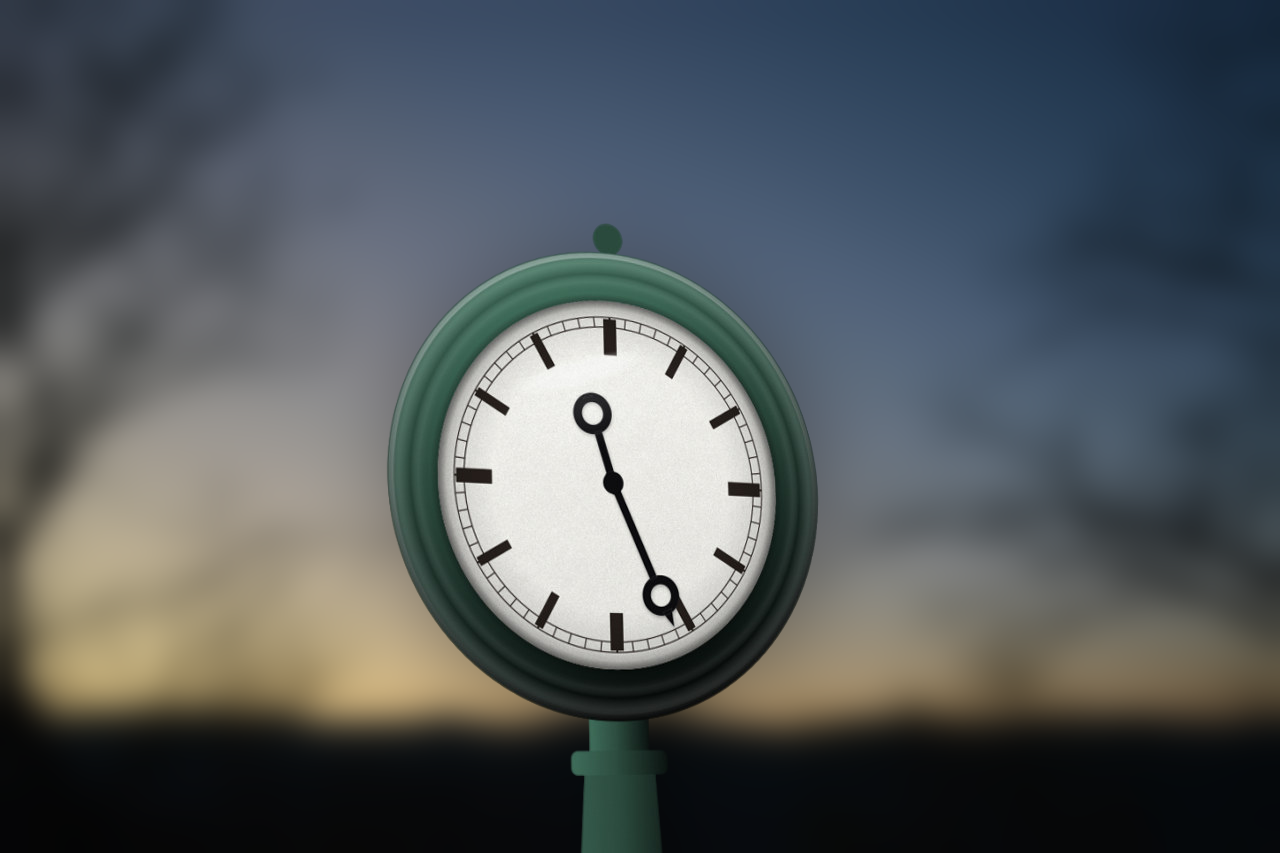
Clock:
11.26
